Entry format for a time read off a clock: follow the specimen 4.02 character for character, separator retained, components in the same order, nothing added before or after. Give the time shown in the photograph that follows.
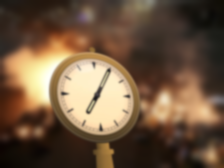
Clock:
7.05
